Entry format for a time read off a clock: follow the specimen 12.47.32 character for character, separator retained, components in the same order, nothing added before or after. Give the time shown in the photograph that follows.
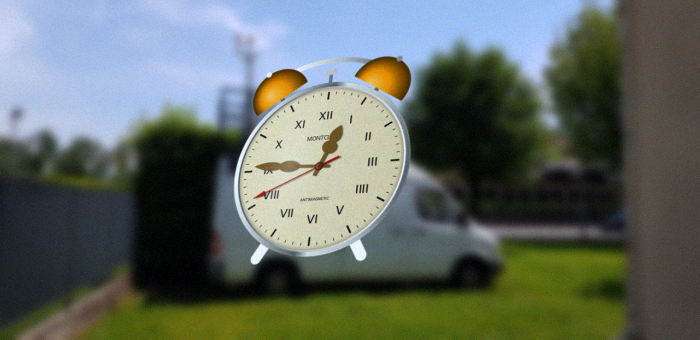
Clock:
12.45.41
